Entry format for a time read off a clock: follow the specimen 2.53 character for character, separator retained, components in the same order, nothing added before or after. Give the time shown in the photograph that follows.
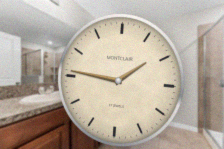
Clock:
1.46
